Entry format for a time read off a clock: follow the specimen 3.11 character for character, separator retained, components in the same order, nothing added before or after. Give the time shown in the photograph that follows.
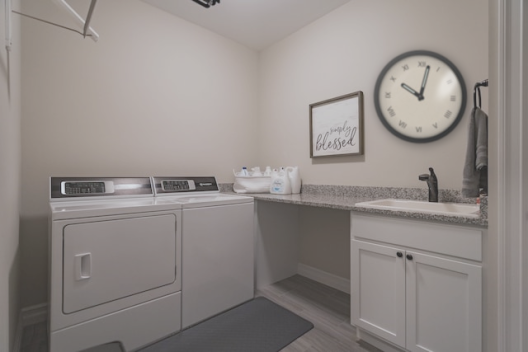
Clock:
10.02
